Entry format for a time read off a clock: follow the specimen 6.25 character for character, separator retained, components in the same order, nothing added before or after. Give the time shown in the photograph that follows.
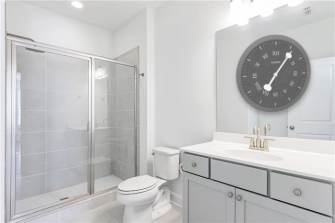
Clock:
7.06
